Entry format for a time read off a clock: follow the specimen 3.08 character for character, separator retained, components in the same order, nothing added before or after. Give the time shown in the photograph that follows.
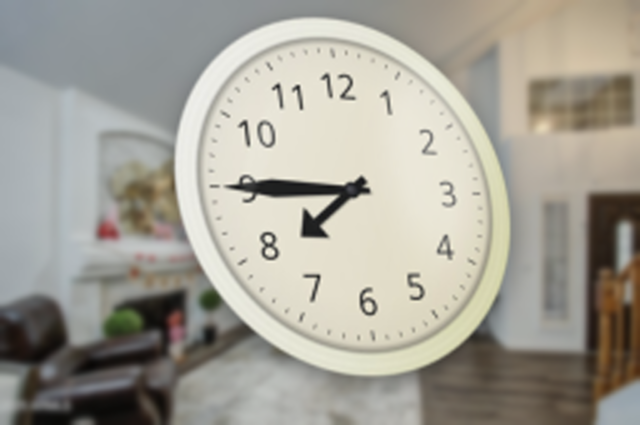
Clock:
7.45
